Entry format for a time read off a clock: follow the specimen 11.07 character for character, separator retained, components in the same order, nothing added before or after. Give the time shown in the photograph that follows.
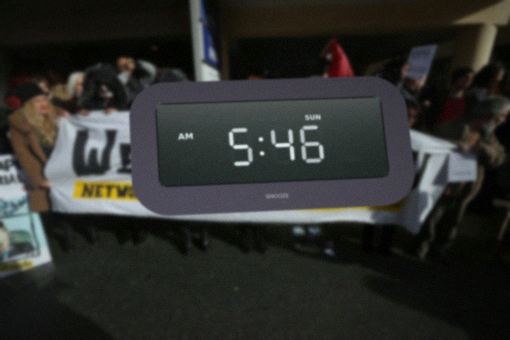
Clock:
5.46
